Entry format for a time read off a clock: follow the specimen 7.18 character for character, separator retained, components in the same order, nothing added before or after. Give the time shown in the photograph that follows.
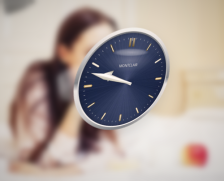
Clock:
9.48
